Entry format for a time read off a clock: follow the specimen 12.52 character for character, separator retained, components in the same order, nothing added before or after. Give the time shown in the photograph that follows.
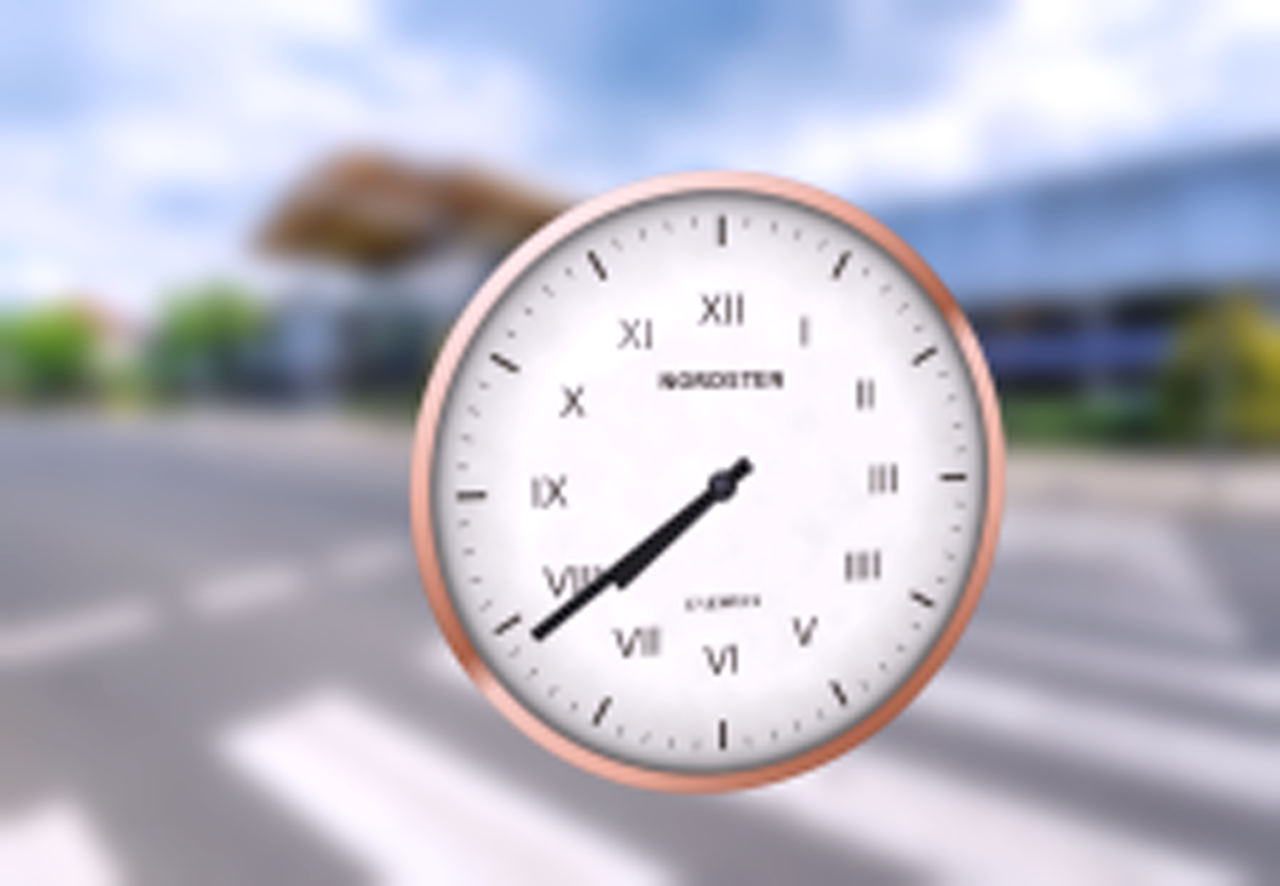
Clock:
7.39
